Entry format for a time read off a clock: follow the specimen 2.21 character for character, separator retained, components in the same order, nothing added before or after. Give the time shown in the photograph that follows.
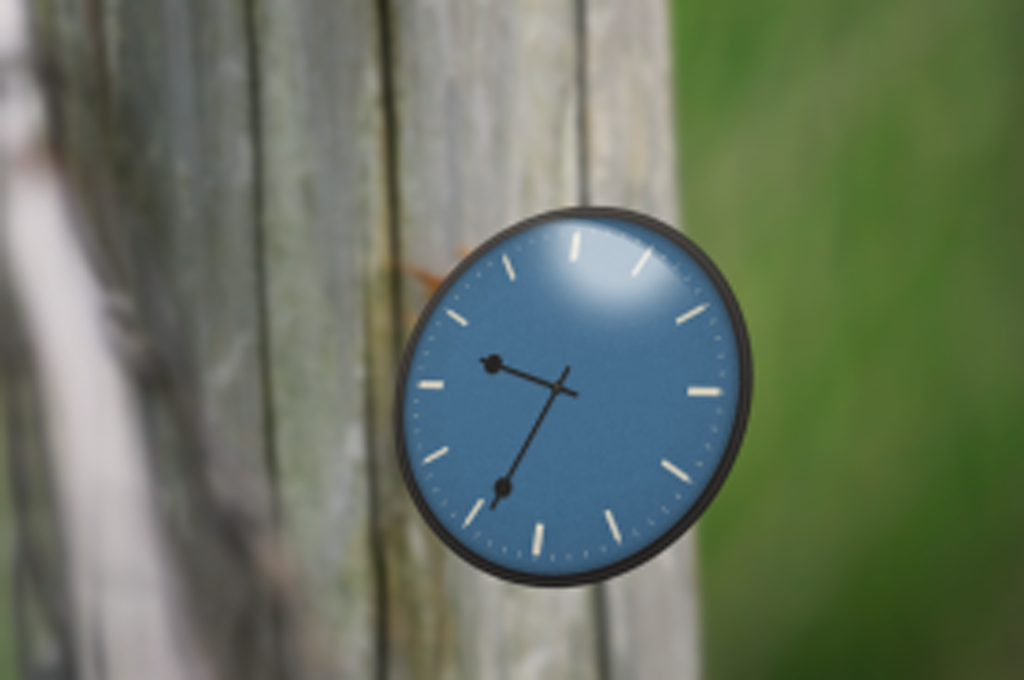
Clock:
9.34
